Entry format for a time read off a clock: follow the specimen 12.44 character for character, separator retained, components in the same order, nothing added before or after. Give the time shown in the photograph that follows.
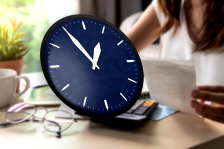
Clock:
12.55
